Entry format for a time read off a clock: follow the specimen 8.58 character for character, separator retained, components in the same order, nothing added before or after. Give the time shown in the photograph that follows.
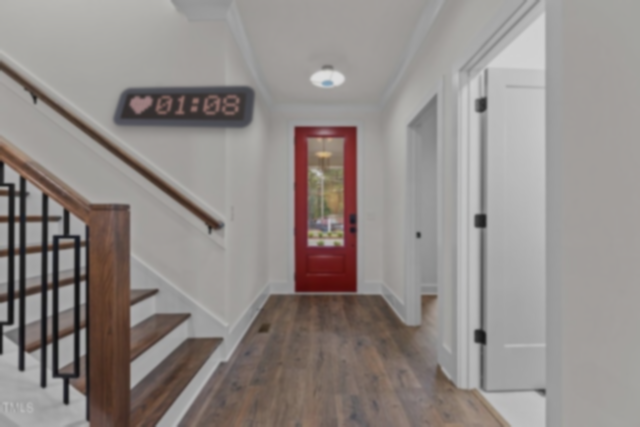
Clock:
1.08
